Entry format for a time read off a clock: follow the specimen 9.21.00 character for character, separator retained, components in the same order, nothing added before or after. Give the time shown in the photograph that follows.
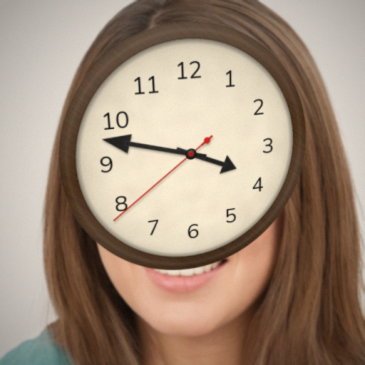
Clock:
3.47.39
